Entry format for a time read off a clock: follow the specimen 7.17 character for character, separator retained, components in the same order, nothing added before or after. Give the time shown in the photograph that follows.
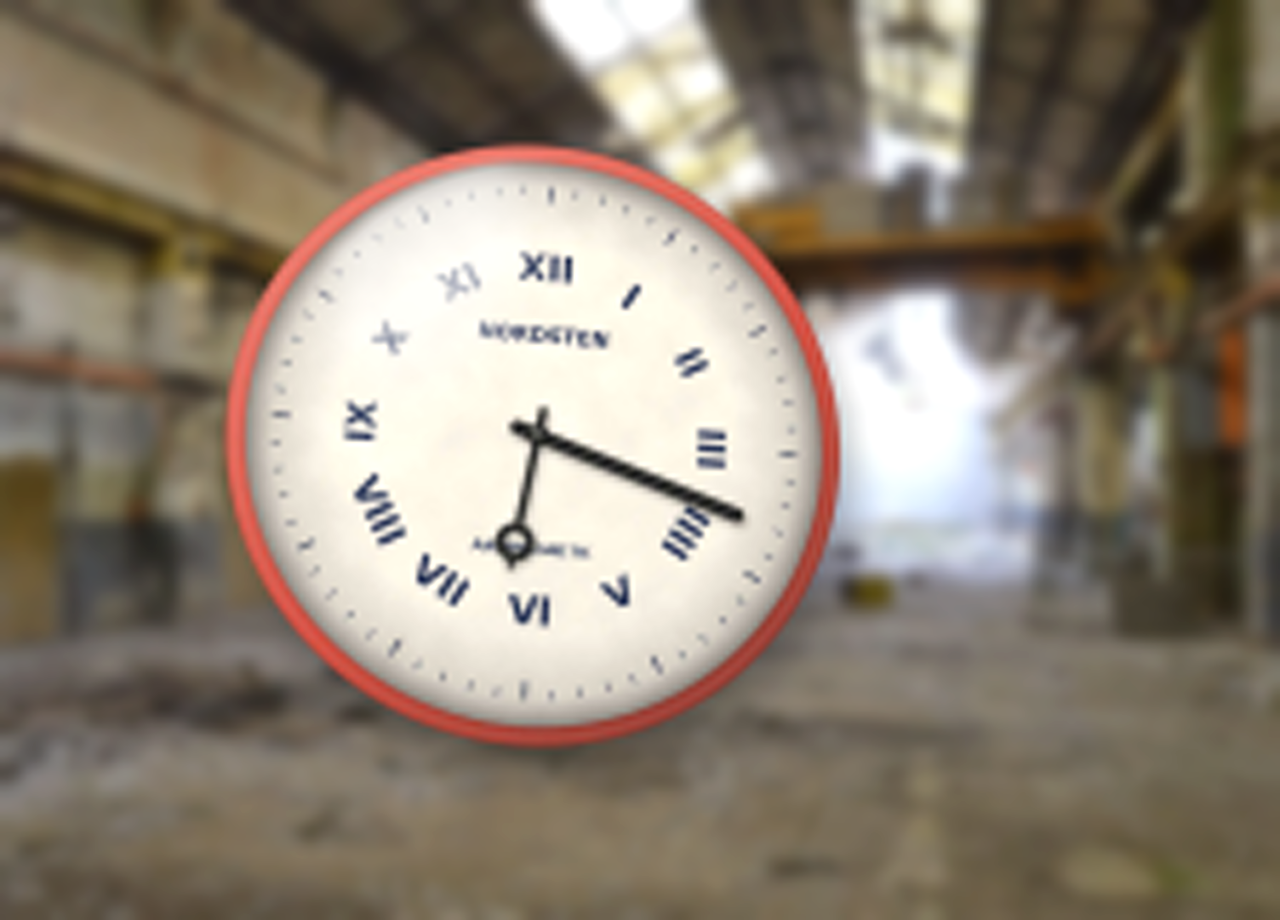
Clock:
6.18
